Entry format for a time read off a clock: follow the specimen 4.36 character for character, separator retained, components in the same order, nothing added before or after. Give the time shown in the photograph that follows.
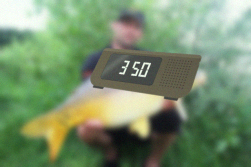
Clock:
3.50
